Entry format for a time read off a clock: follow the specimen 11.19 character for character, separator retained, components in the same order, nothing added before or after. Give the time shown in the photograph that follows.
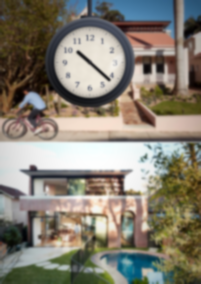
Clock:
10.22
